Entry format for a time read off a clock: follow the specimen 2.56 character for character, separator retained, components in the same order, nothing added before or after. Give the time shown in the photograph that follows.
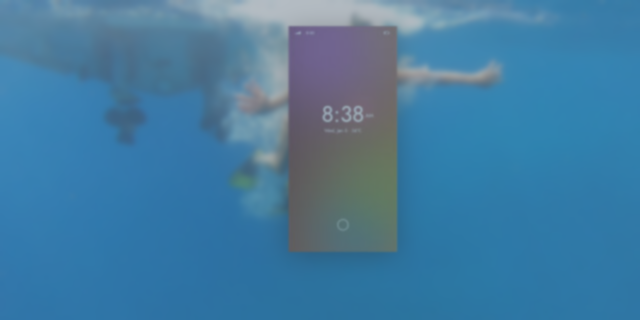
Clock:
8.38
